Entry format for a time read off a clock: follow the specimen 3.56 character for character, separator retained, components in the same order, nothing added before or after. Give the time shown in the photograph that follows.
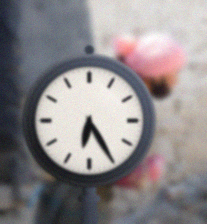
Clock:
6.25
